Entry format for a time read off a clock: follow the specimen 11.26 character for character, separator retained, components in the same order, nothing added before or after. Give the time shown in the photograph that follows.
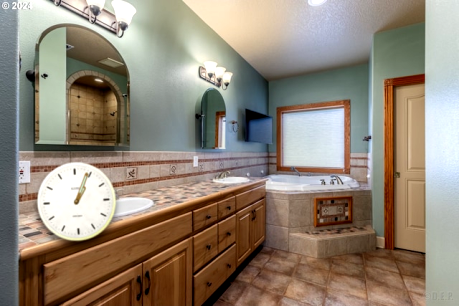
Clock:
1.04
